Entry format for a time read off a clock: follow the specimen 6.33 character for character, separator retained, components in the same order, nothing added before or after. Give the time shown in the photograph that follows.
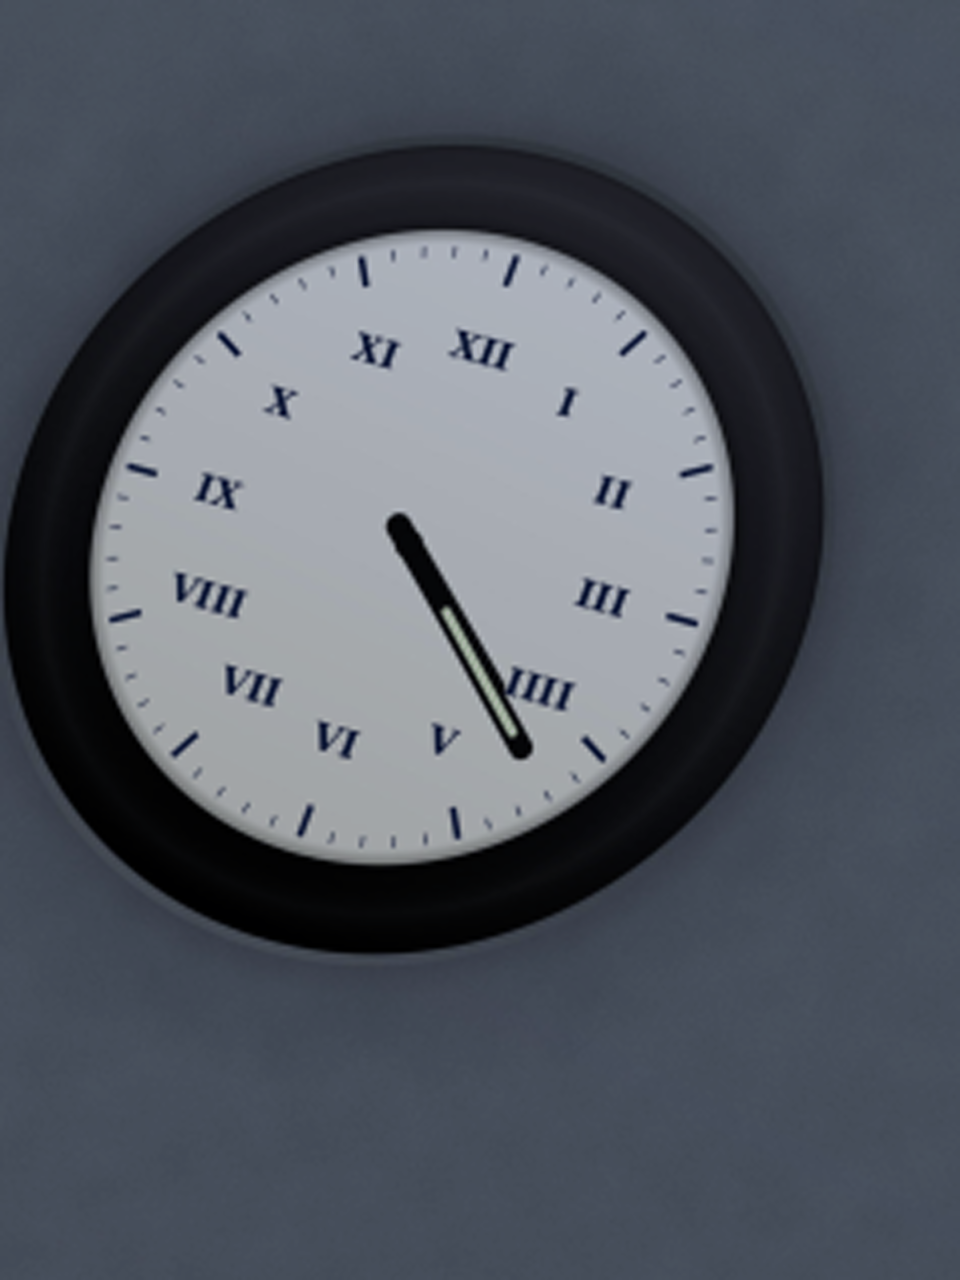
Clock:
4.22
